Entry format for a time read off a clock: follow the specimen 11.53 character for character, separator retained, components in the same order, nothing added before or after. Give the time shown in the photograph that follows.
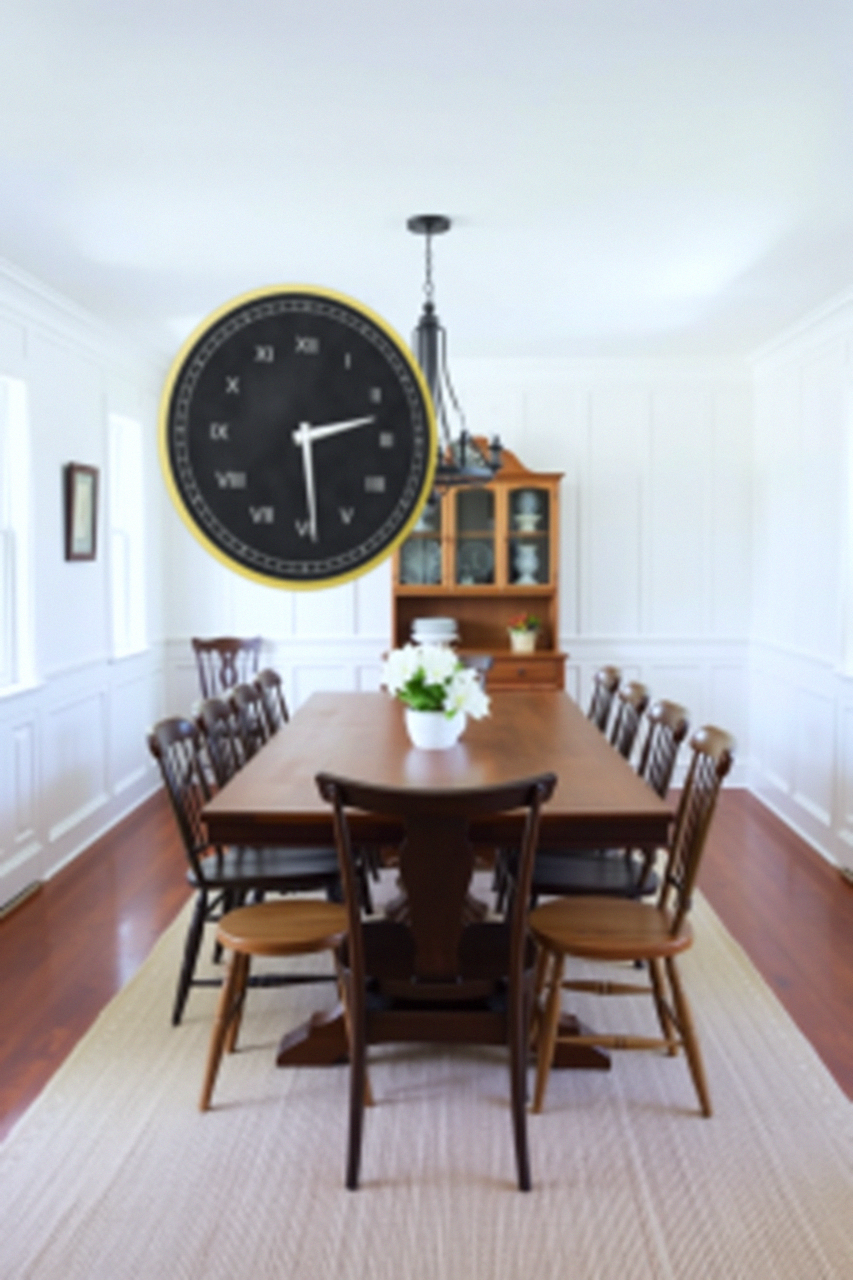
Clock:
2.29
